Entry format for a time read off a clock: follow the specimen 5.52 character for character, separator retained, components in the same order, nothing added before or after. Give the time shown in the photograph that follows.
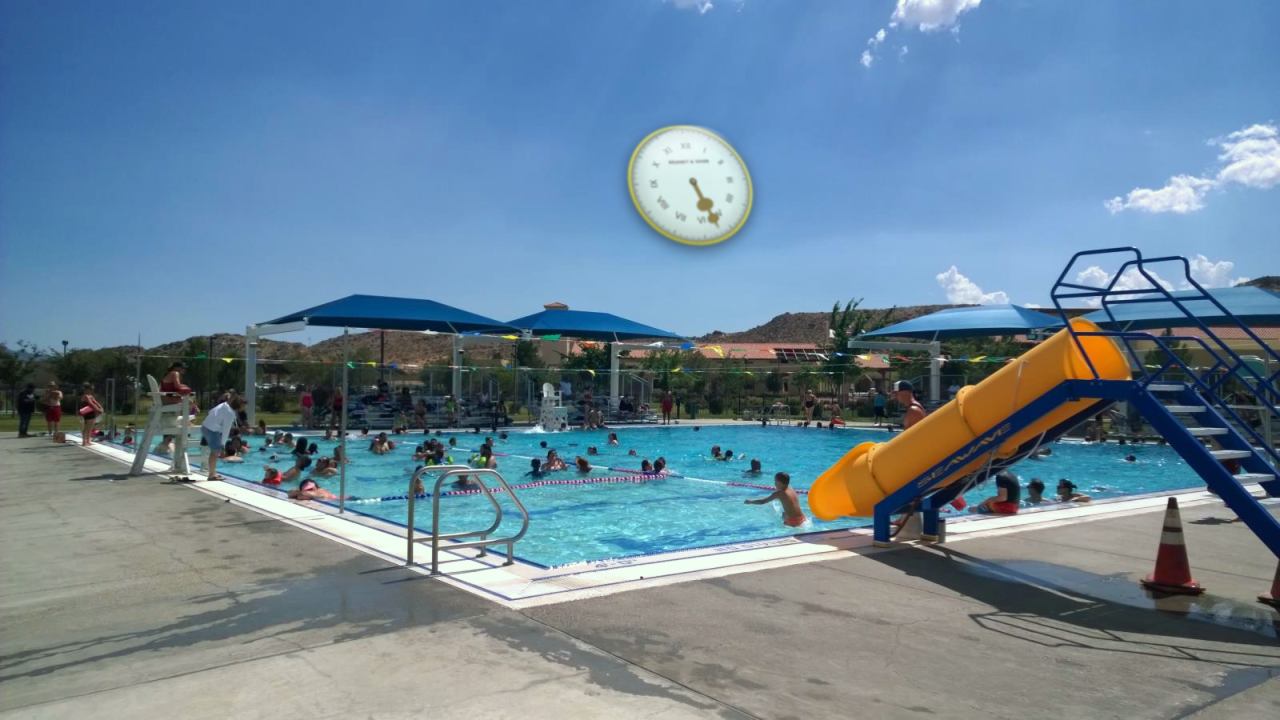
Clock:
5.27
